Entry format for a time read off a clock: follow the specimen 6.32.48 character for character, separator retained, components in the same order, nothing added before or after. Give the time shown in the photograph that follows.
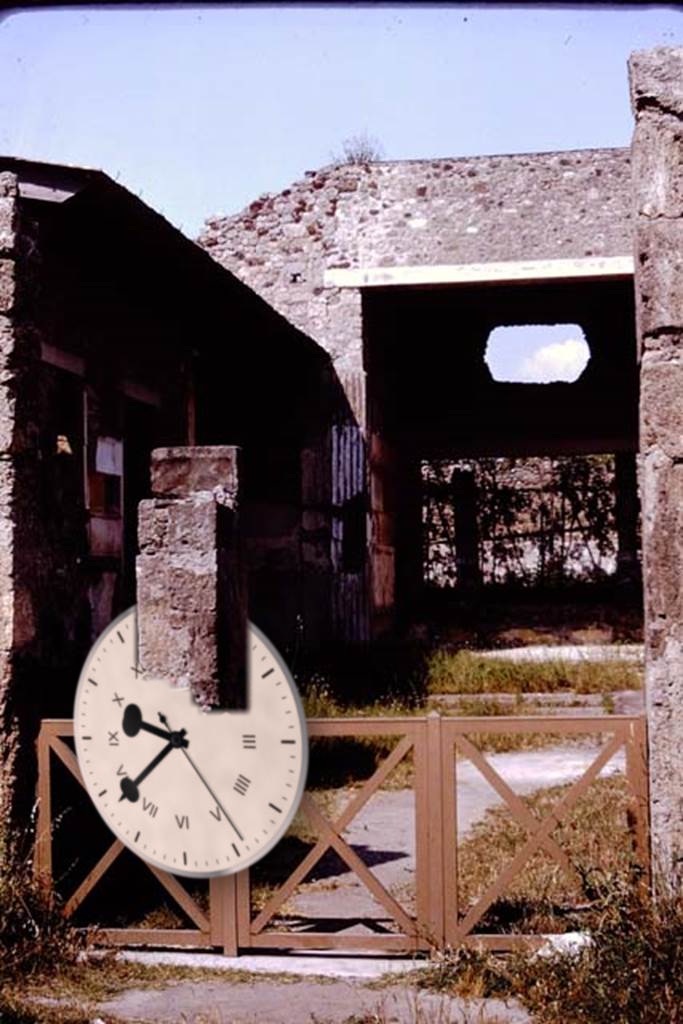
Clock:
9.38.24
